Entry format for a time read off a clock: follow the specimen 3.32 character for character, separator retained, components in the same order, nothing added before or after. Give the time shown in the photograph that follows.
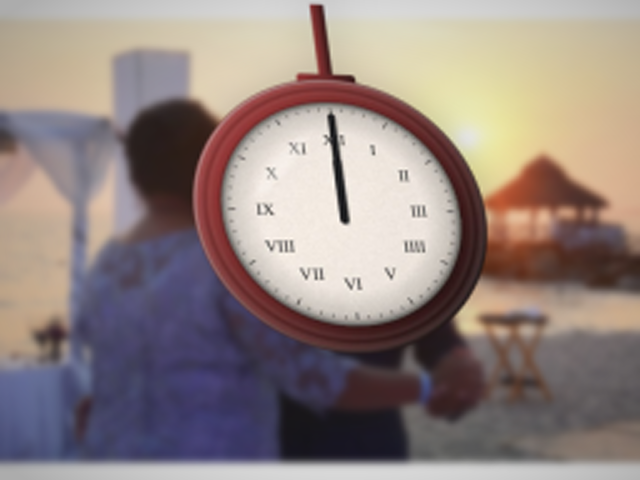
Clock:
12.00
